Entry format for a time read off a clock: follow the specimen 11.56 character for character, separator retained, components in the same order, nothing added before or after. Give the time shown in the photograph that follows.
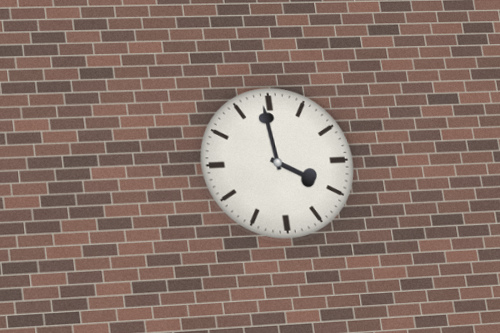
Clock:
3.59
